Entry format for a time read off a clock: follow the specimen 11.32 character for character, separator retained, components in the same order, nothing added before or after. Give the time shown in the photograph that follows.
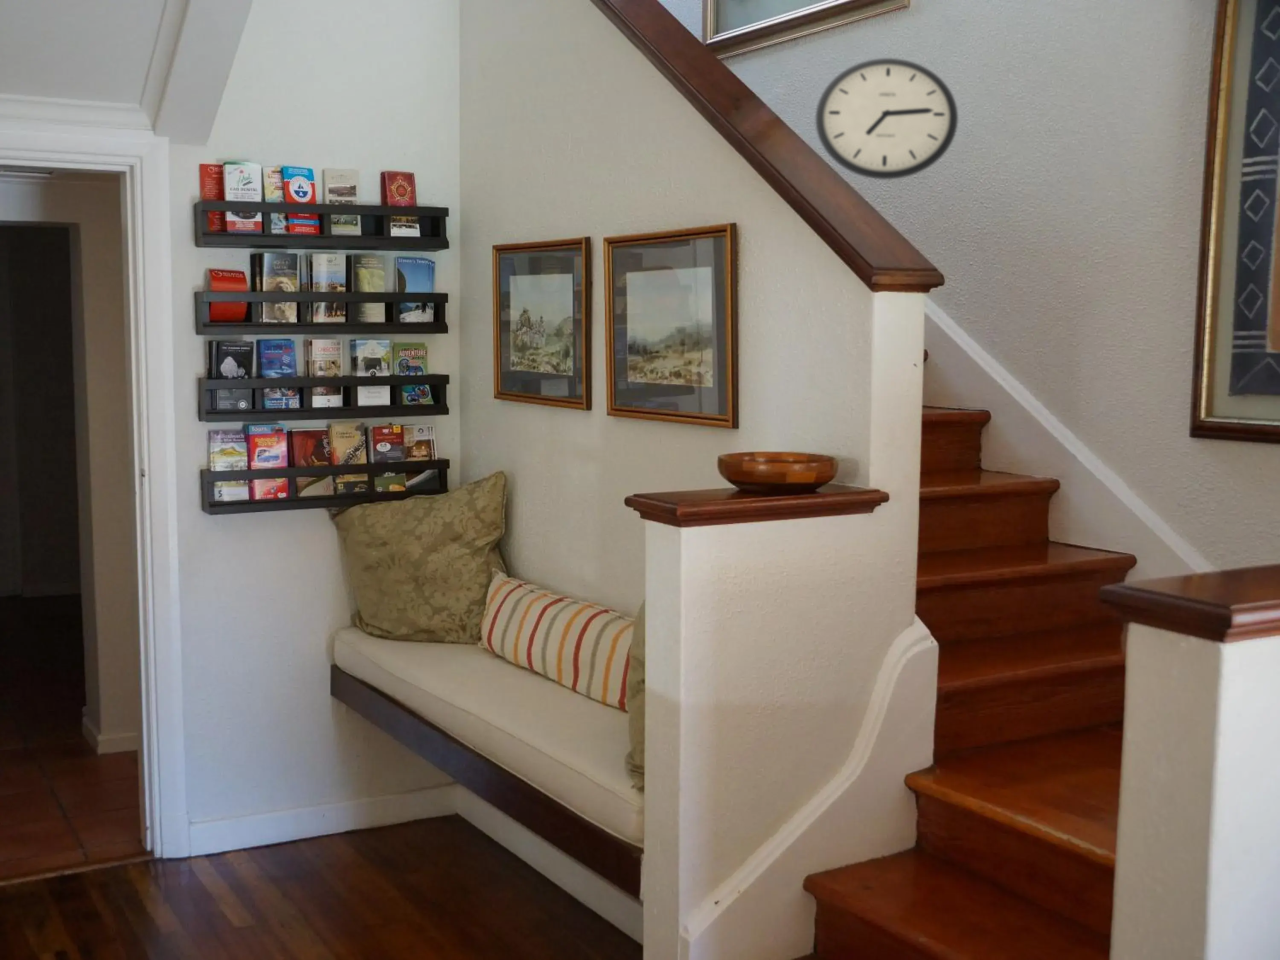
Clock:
7.14
